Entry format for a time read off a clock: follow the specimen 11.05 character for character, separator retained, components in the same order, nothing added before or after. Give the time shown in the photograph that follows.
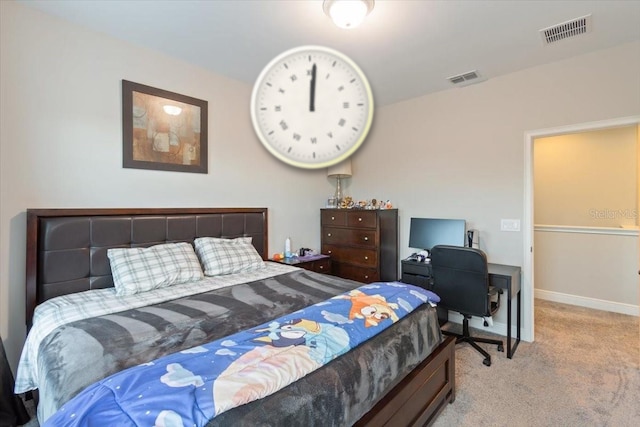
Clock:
12.01
